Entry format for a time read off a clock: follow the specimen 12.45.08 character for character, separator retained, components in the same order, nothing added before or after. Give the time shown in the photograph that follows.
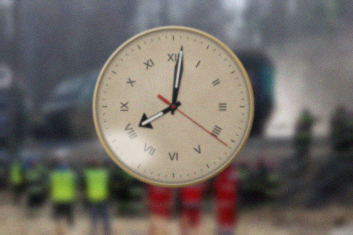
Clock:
8.01.21
